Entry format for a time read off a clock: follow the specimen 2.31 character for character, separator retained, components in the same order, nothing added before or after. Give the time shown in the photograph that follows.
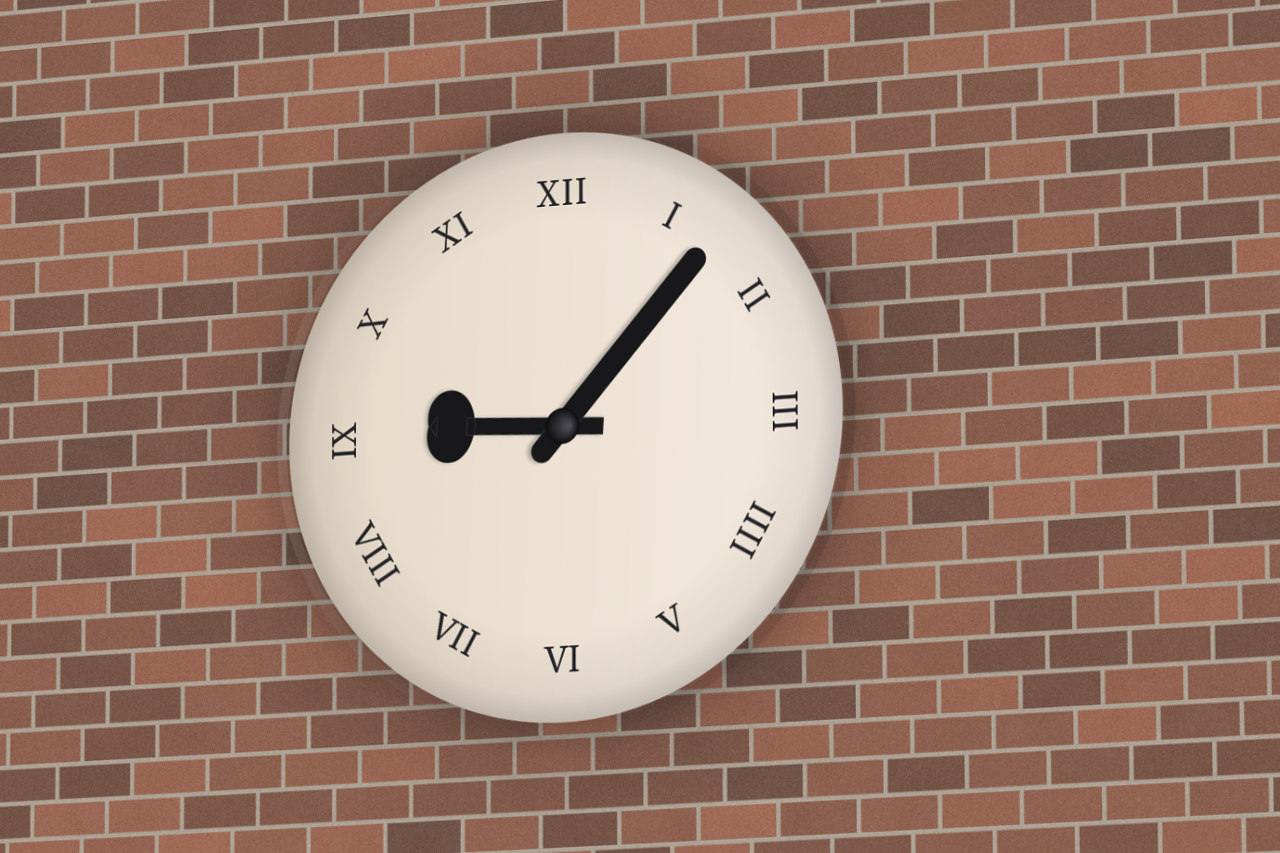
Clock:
9.07
